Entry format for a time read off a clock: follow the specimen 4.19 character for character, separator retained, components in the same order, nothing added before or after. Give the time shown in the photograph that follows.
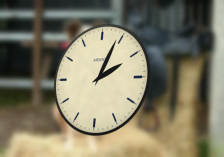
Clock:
2.04
